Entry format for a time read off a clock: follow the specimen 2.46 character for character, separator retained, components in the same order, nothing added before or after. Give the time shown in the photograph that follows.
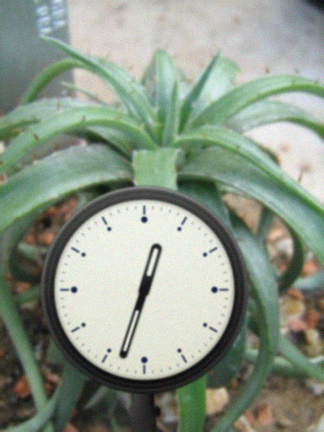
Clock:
12.33
